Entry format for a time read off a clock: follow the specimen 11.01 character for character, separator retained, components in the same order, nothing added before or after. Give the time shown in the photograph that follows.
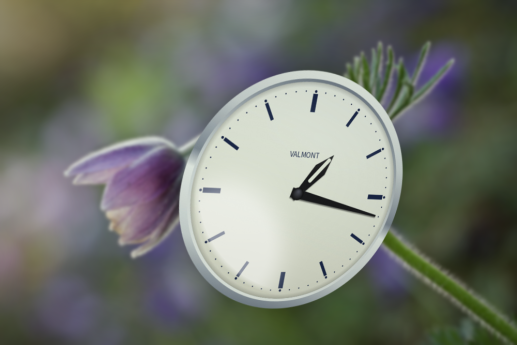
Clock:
1.17
